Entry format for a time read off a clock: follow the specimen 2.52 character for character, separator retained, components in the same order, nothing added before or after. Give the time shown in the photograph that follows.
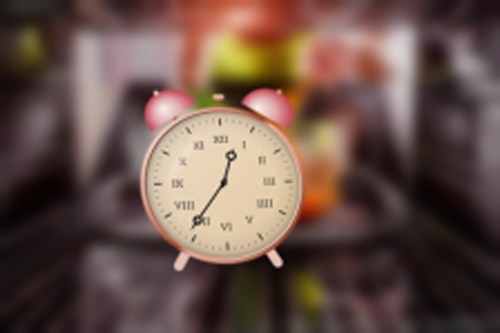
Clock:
12.36
